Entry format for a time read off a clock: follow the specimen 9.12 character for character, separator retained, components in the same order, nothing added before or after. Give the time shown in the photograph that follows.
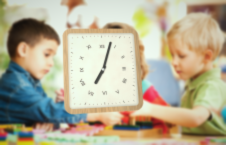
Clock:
7.03
